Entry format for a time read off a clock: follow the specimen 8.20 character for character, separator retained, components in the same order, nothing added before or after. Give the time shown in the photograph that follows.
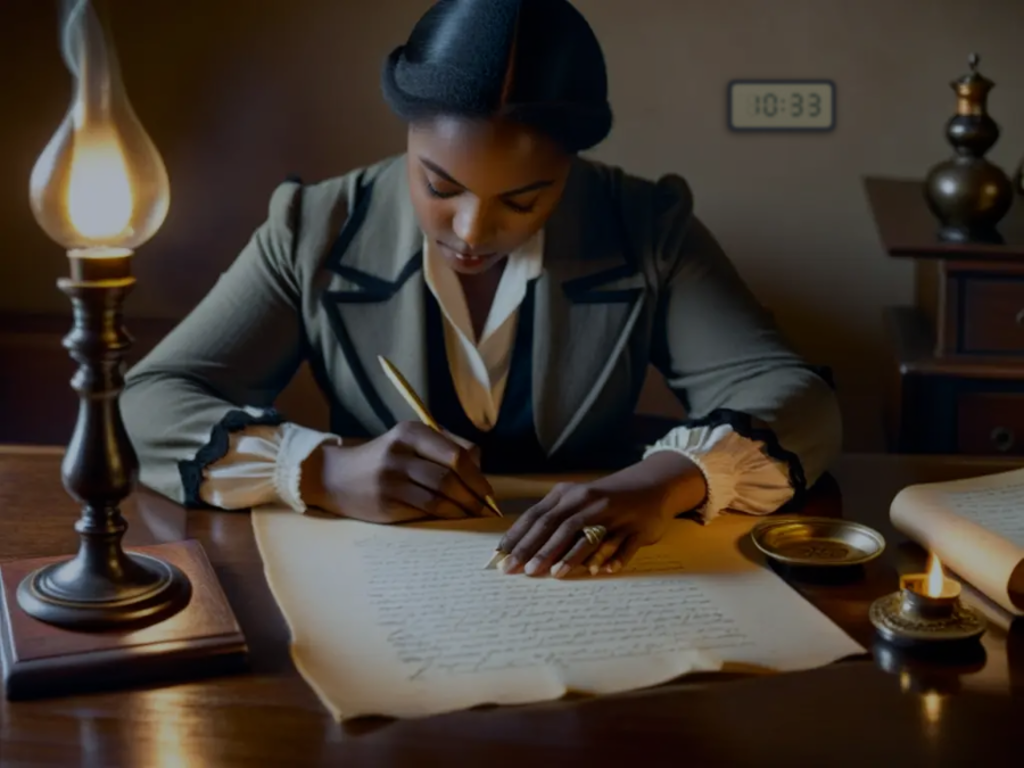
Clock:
10.33
